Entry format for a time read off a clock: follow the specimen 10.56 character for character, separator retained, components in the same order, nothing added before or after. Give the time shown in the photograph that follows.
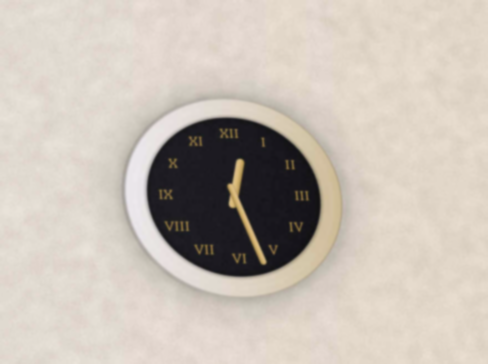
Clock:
12.27
